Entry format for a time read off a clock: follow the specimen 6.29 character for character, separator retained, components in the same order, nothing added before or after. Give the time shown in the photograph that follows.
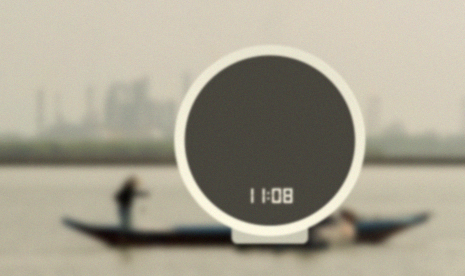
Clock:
11.08
